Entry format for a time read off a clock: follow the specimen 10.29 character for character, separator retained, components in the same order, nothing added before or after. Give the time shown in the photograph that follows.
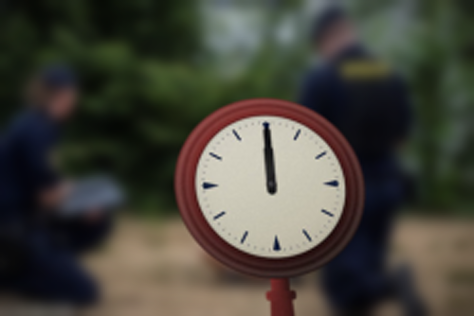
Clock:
12.00
